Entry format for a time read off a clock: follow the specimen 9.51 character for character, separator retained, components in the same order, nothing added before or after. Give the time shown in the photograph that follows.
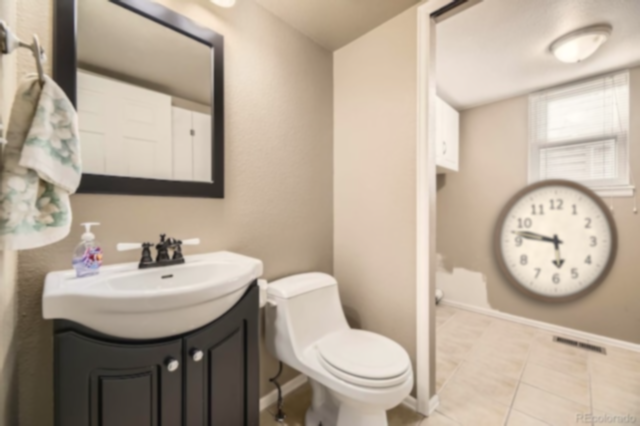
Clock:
5.47
